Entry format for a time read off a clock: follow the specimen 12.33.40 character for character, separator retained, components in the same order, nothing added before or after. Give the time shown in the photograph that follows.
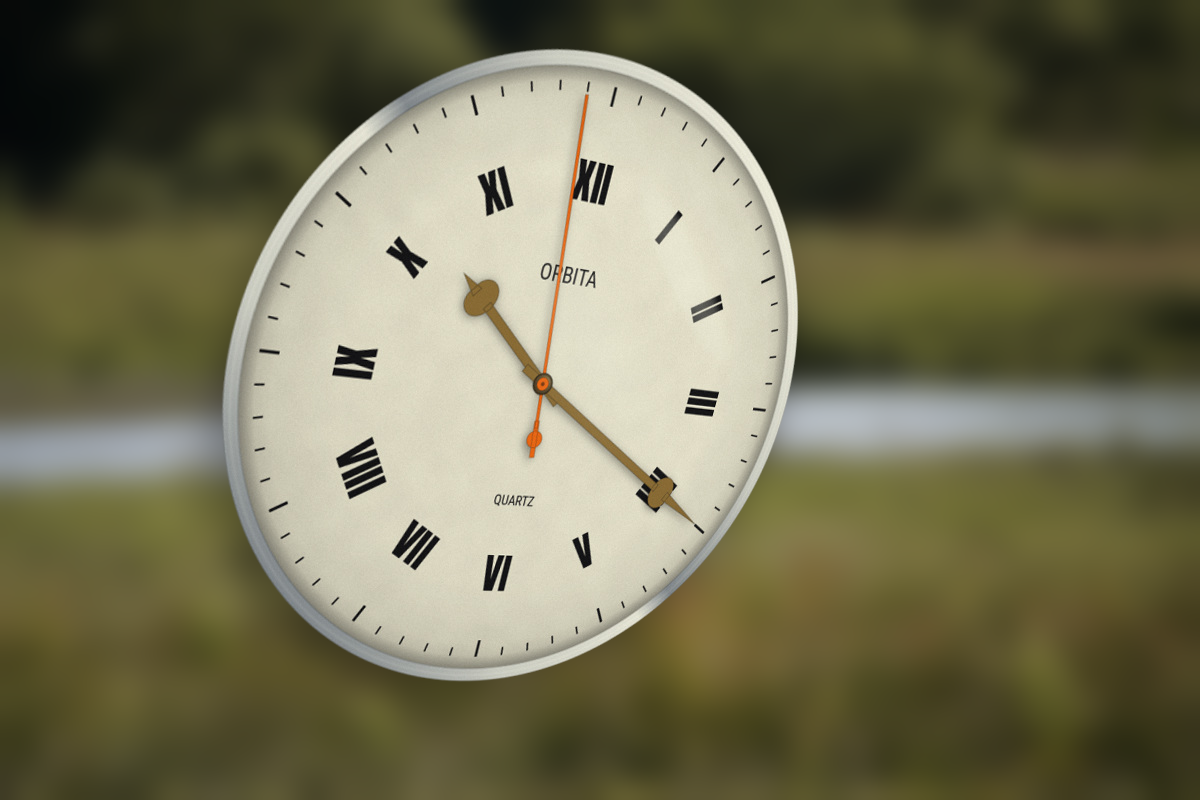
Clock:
10.19.59
